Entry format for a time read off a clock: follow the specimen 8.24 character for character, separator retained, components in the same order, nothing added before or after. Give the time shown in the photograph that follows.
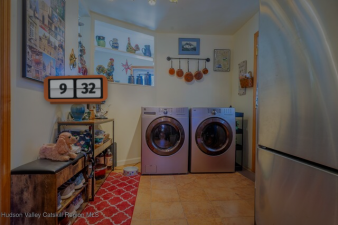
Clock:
9.32
